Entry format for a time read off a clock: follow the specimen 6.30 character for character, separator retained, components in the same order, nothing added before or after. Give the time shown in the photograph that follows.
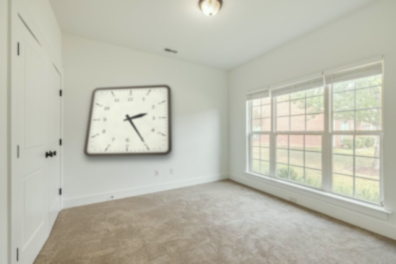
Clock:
2.25
